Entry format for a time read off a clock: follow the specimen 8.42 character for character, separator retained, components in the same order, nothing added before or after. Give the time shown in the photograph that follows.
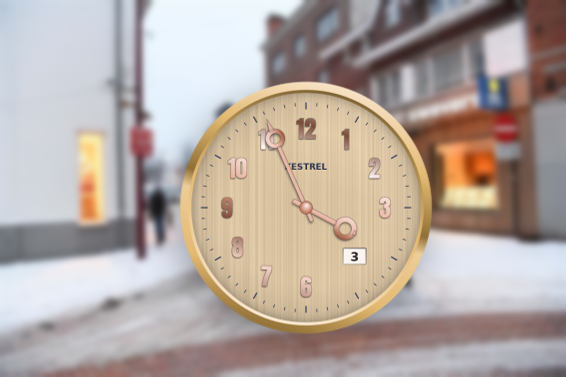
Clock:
3.56
